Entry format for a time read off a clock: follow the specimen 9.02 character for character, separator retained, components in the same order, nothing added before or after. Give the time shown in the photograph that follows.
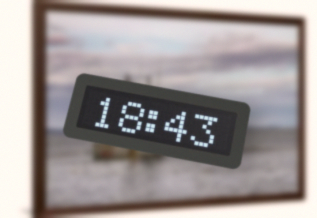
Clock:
18.43
